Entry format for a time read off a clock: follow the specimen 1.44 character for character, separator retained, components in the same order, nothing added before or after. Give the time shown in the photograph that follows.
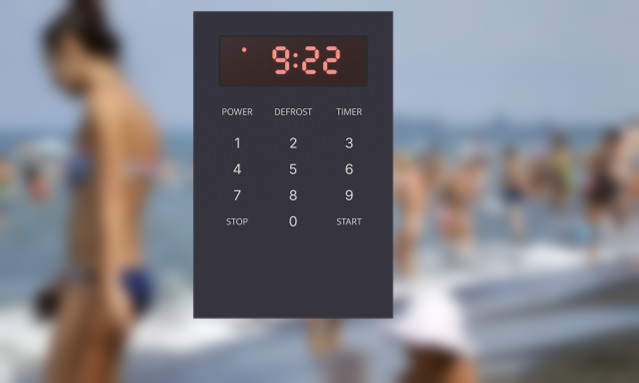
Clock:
9.22
